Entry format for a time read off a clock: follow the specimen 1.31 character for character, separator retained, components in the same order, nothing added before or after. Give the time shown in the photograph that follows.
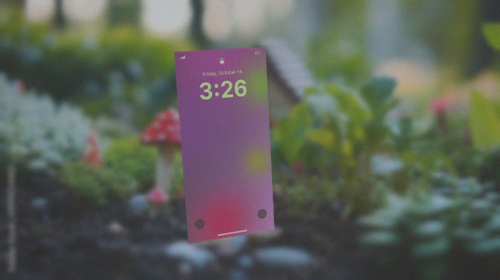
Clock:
3.26
